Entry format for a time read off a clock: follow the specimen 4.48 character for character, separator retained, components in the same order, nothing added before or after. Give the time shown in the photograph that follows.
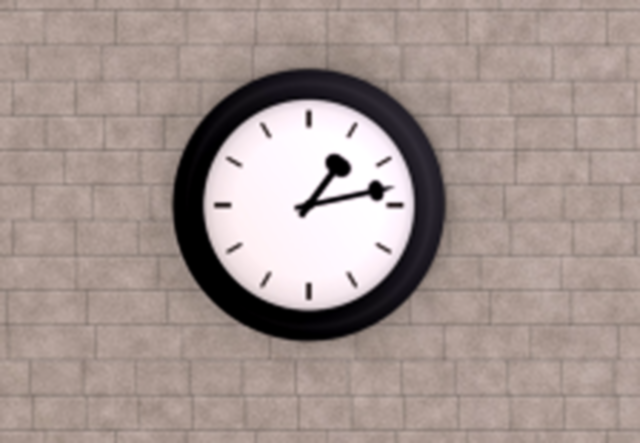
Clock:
1.13
